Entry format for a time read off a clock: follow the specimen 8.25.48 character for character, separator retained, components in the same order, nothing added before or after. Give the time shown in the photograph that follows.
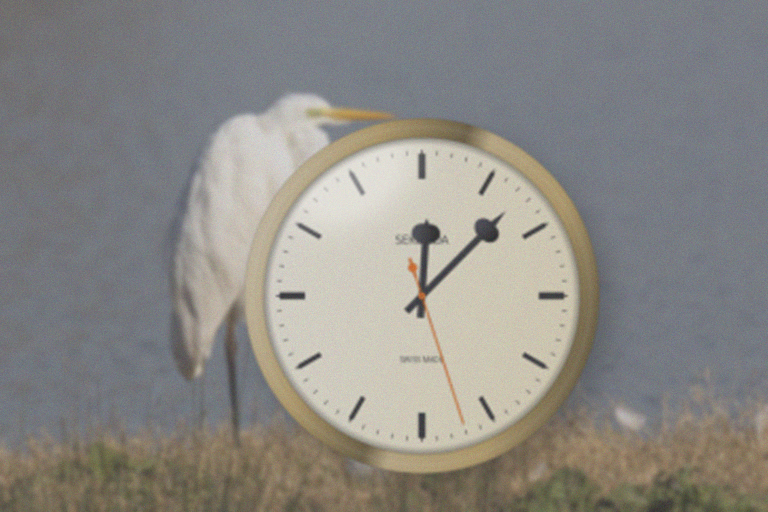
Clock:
12.07.27
